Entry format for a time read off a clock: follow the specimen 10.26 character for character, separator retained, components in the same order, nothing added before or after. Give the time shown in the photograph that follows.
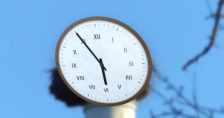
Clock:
5.55
